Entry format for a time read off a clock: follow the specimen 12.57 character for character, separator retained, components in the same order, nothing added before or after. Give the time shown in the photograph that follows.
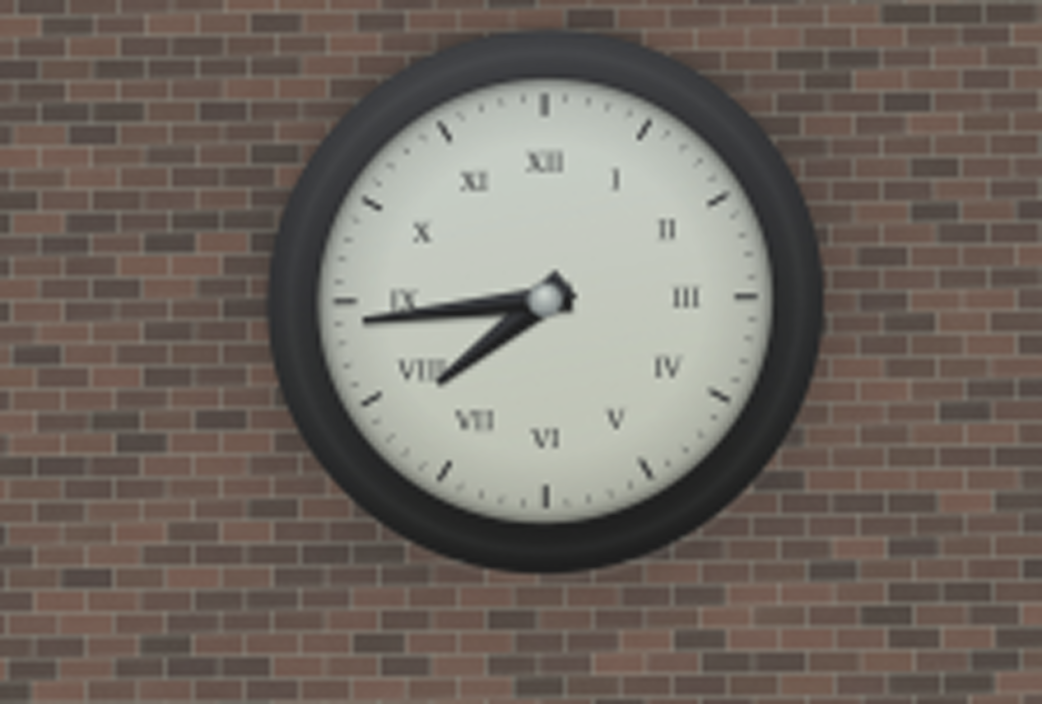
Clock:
7.44
